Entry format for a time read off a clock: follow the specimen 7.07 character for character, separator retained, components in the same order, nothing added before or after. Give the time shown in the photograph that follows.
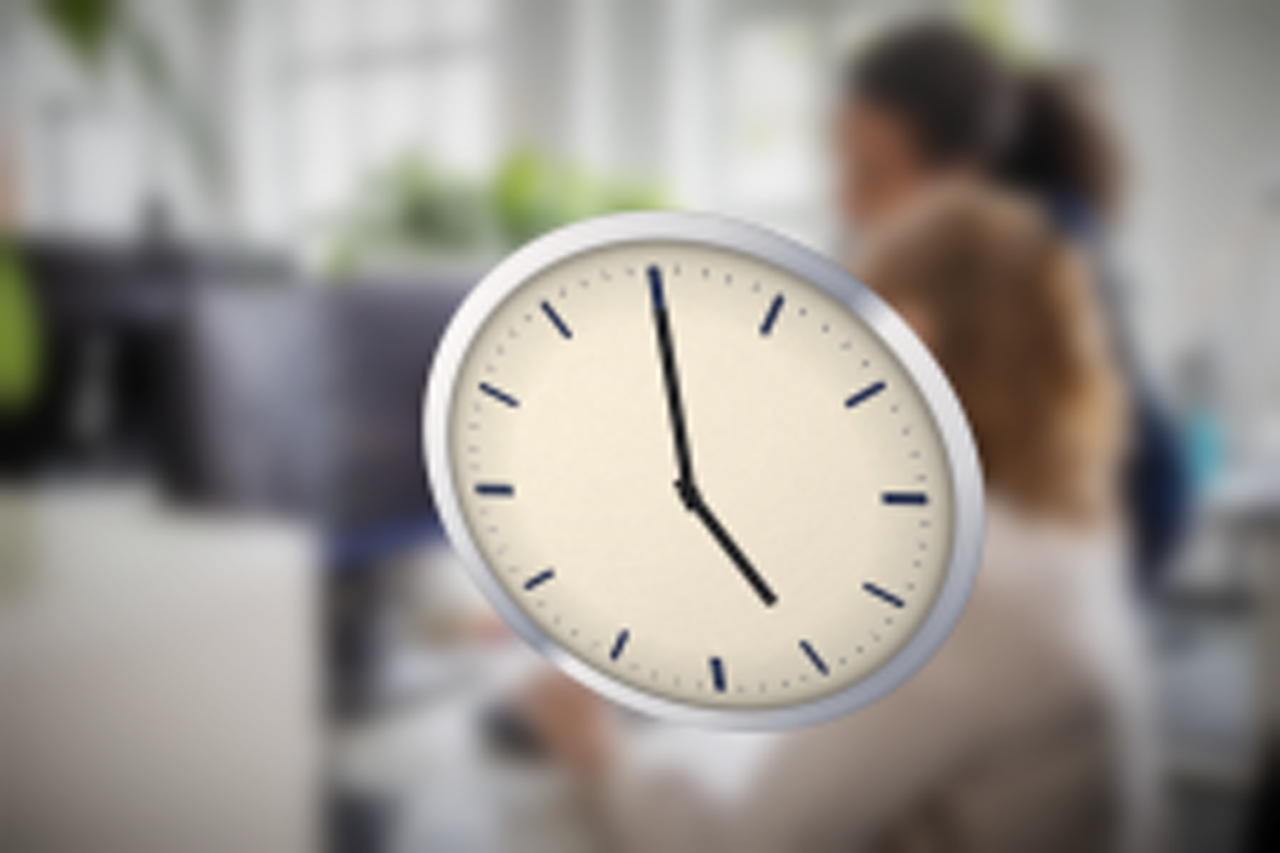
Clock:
5.00
